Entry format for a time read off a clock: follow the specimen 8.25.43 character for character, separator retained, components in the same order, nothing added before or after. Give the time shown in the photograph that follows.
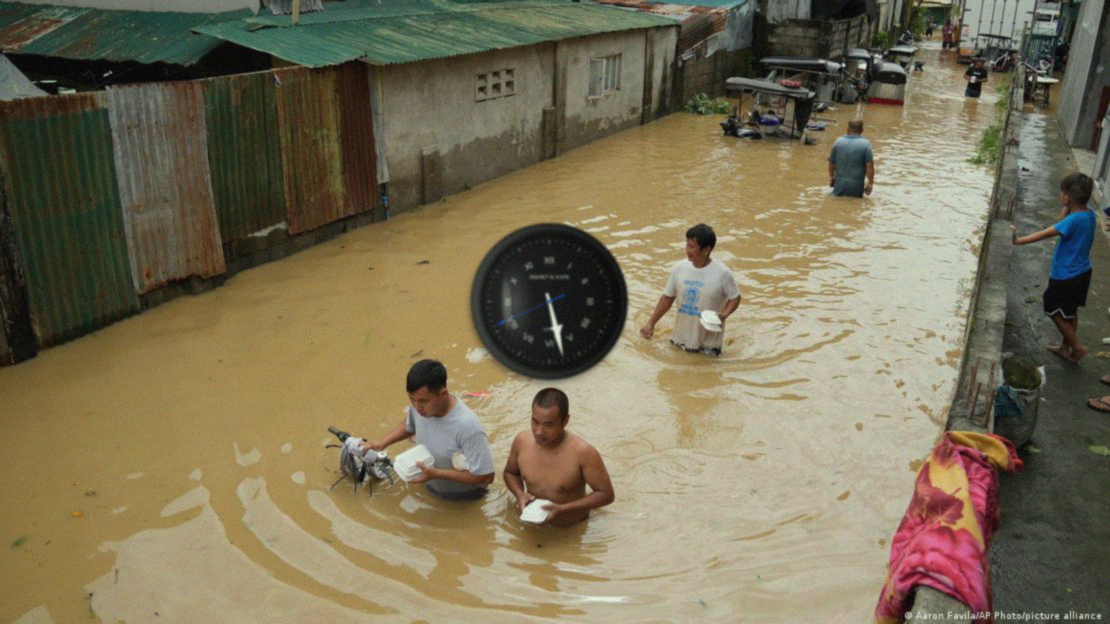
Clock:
5.27.41
